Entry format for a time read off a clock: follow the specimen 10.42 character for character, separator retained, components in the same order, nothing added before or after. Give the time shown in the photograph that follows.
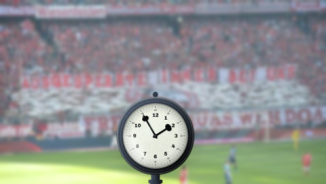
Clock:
1.55
